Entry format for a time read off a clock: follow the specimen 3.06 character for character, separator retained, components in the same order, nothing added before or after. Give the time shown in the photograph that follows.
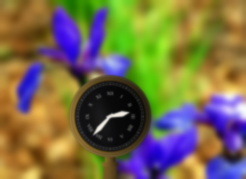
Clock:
2.37
